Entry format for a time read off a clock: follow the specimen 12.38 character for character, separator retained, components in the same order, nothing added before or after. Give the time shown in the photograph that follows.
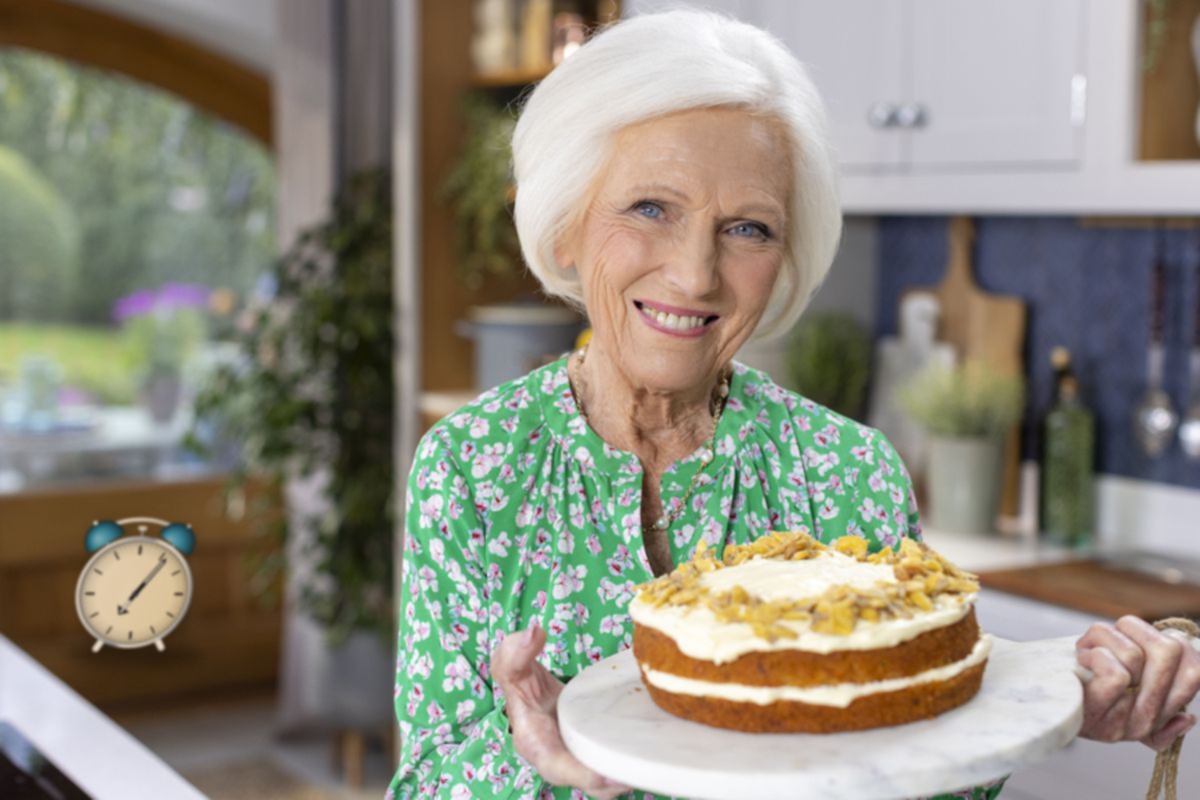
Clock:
7.06
